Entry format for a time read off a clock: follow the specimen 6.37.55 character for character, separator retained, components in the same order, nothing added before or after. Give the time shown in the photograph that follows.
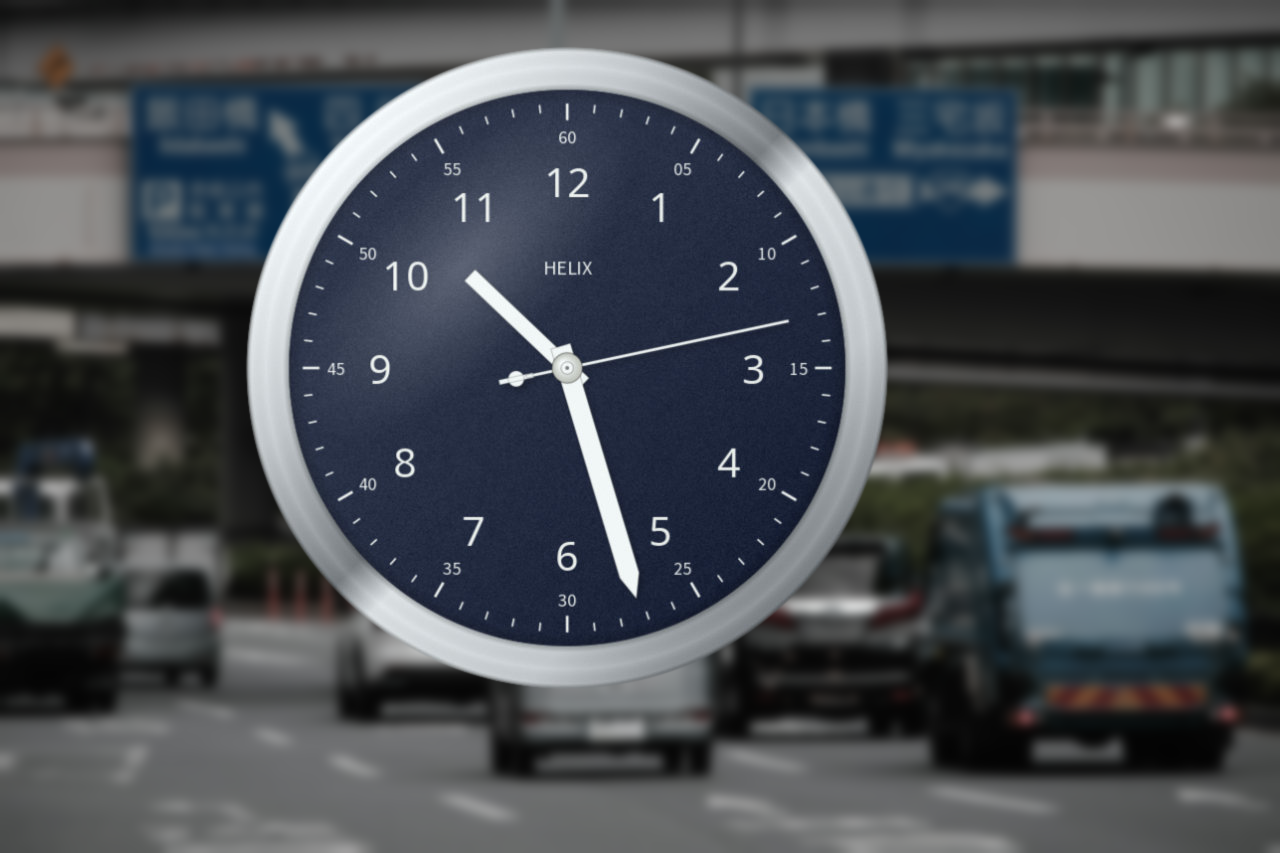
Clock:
10.27.13
